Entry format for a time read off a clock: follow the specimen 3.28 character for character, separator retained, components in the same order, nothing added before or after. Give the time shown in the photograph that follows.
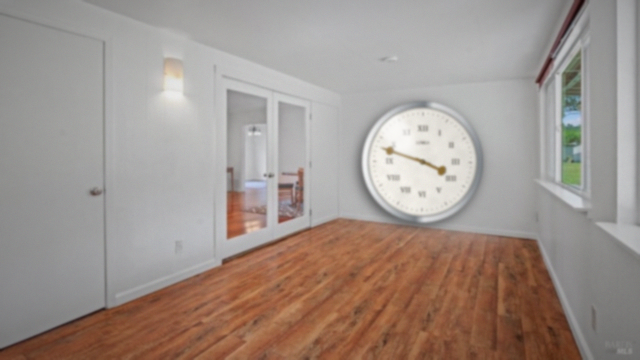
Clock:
3.48
